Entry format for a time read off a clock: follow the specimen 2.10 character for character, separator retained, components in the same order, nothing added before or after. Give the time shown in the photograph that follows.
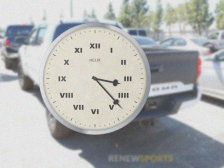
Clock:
3.23
